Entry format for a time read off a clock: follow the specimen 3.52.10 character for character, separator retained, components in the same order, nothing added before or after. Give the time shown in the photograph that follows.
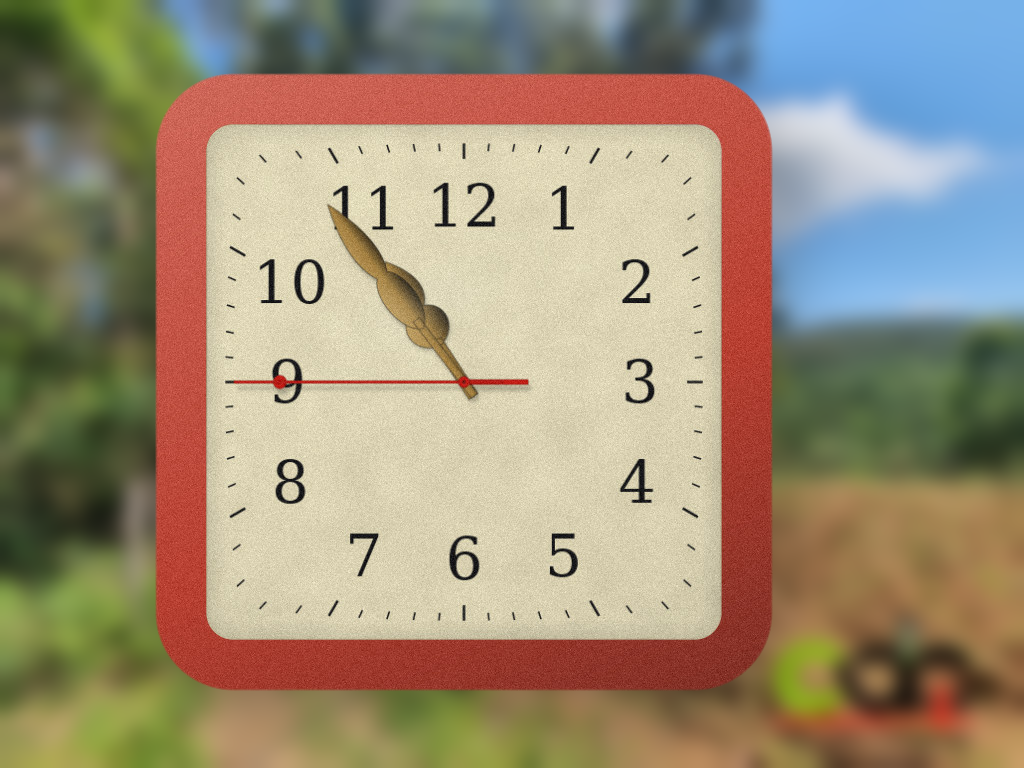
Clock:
10.53.45
